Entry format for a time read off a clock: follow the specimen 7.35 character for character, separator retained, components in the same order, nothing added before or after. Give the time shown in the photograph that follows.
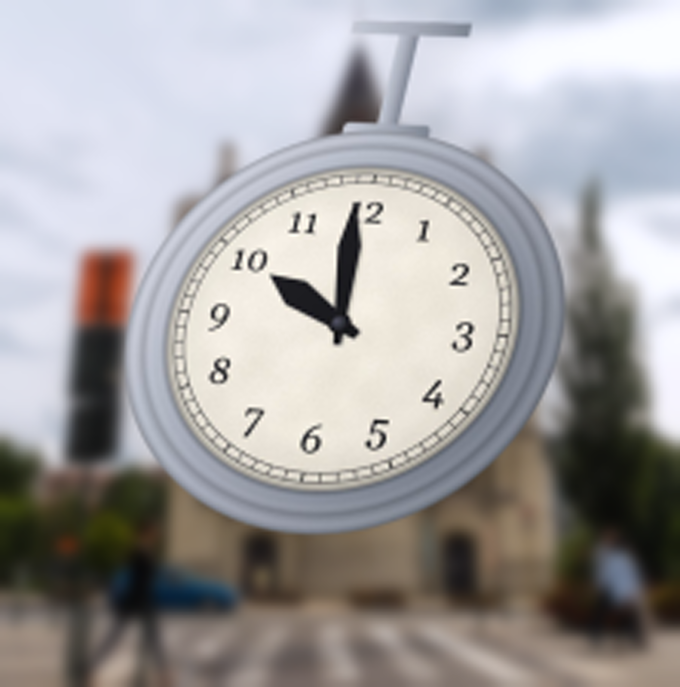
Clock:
9.59
